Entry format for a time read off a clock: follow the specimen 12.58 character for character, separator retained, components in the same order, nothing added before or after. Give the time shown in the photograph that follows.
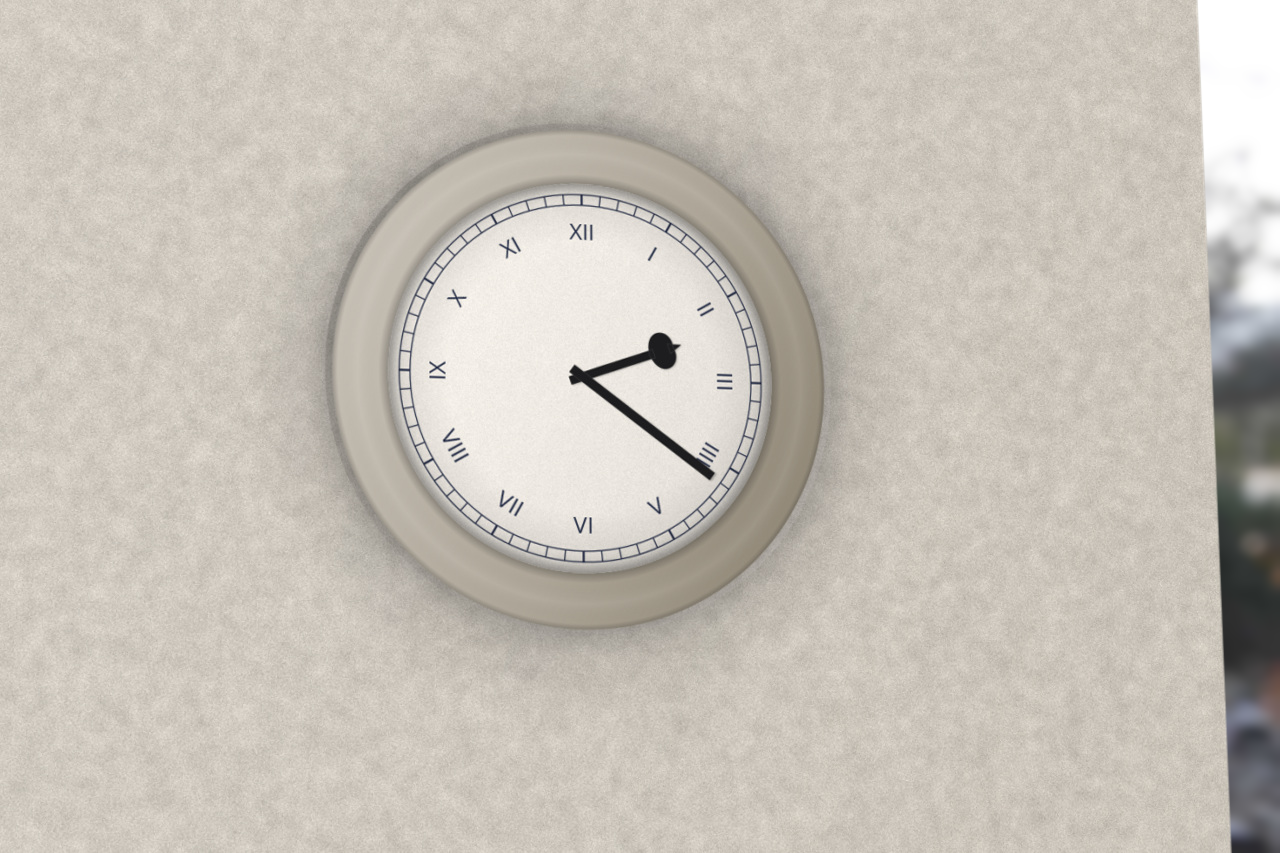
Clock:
2.21
